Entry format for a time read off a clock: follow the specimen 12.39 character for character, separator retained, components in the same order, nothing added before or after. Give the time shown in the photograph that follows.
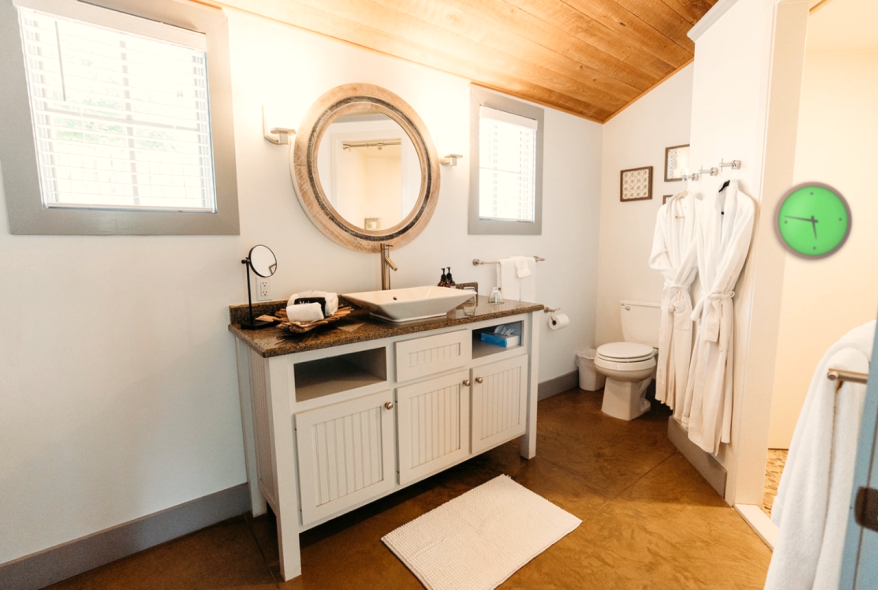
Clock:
5.47
